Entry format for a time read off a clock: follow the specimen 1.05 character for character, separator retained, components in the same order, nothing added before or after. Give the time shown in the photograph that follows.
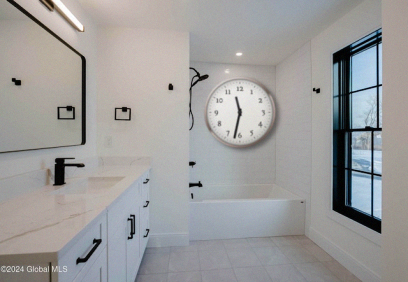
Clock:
11.32
